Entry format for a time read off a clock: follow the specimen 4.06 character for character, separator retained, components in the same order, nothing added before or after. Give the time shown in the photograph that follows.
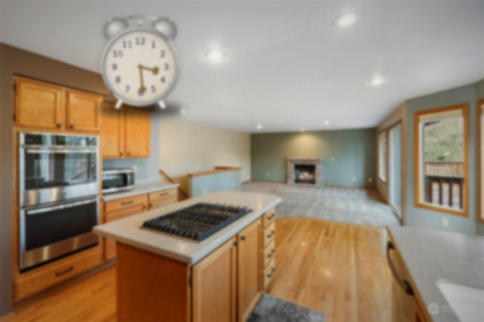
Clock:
3.29
